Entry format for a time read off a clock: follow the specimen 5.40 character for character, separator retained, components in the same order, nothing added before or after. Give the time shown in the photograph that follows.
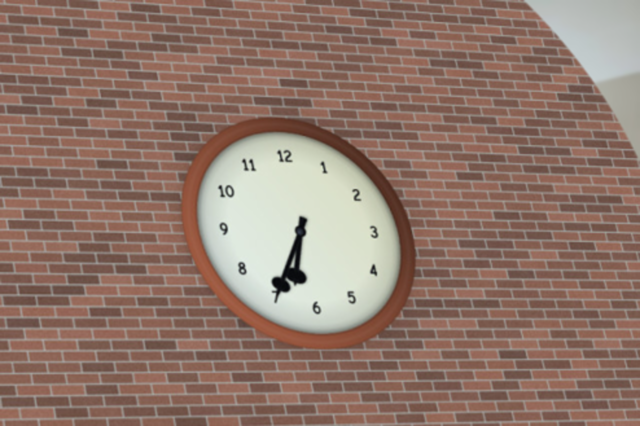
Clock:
6.35
